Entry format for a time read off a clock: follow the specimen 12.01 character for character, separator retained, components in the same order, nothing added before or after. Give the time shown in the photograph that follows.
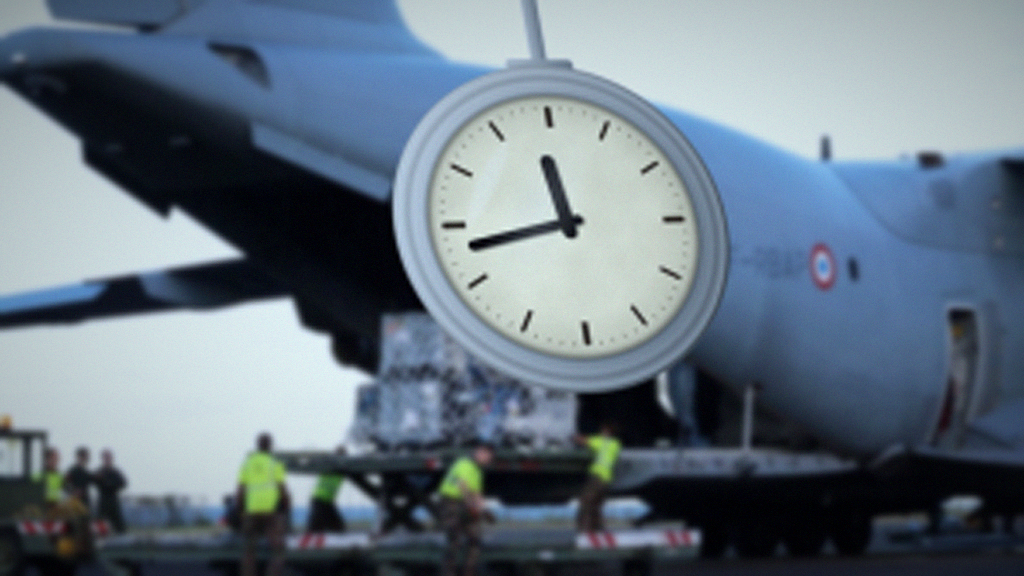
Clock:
11.43
